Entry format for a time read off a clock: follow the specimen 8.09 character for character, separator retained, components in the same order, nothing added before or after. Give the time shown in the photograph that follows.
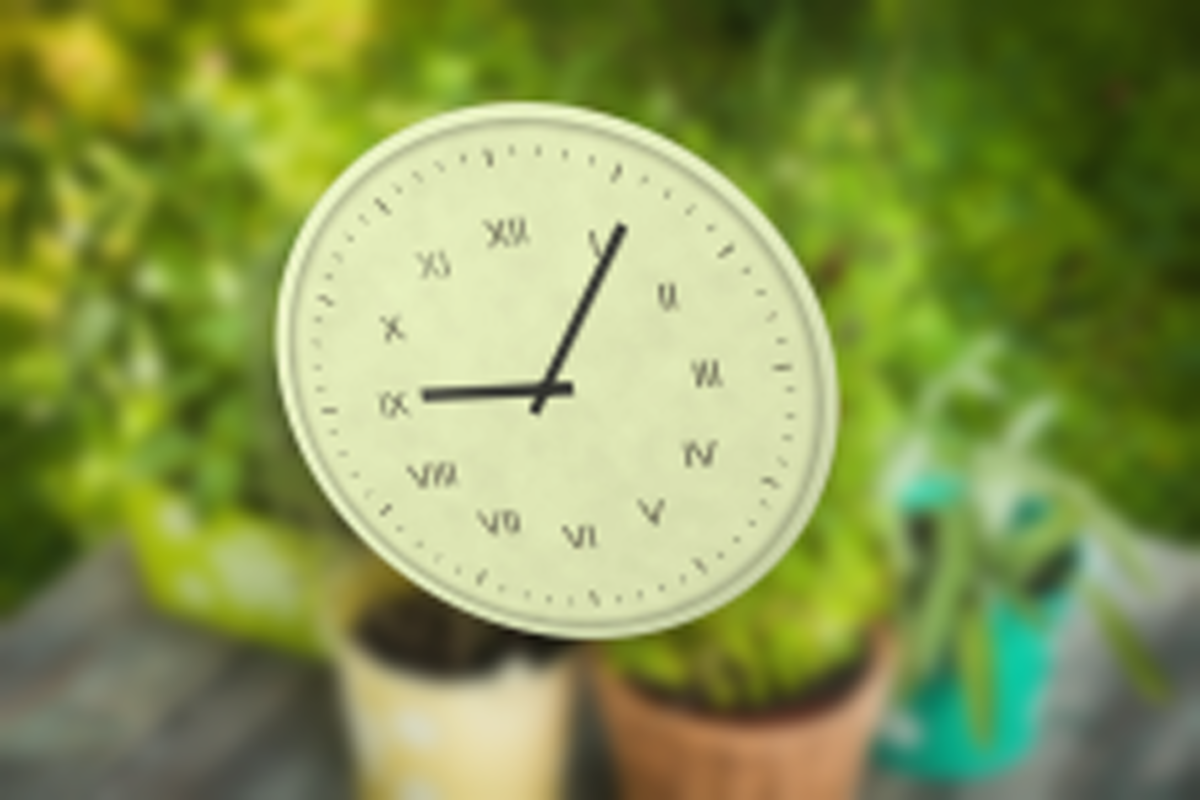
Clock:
9.06
